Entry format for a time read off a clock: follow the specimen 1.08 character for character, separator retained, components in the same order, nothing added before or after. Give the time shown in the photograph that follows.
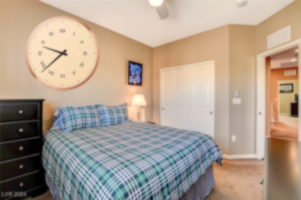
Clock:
9.38
